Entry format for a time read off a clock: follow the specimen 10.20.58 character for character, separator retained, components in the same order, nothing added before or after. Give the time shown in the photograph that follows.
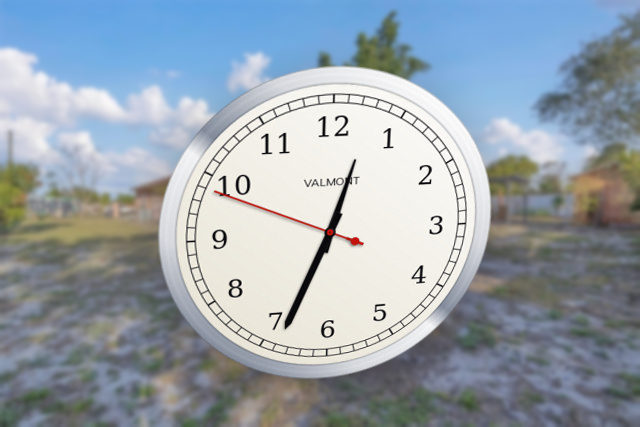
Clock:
12.33.49
